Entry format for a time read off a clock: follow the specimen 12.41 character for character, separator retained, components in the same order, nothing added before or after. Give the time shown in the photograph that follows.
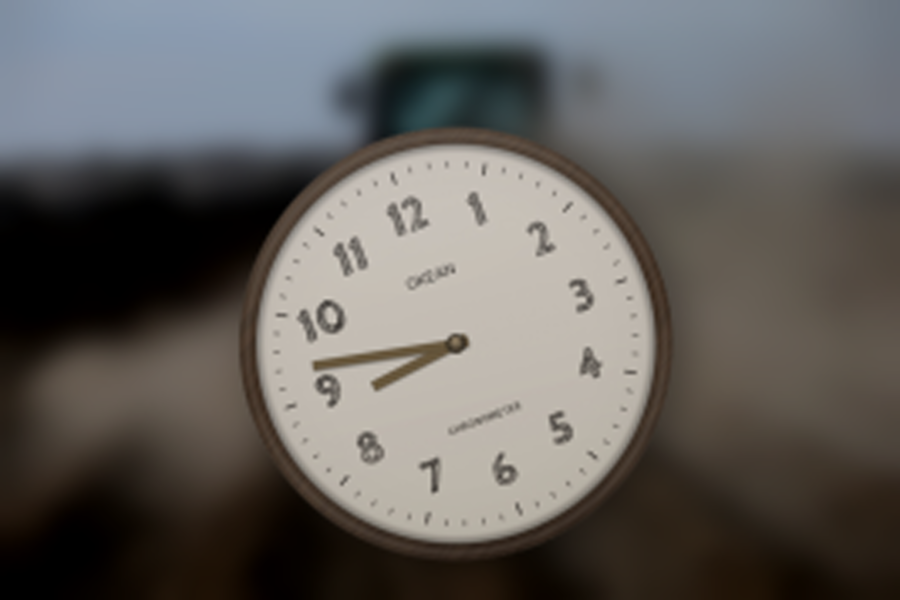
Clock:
8.47
